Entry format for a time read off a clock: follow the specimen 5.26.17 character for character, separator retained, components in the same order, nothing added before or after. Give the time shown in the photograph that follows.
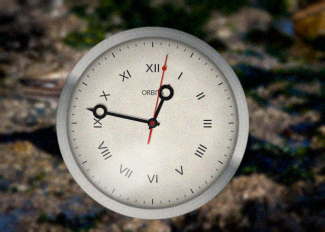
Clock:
12.47.02
